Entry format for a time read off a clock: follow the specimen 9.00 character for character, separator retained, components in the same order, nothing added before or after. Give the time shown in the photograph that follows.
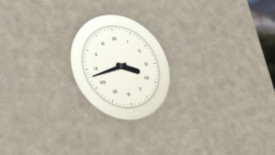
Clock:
3.43
